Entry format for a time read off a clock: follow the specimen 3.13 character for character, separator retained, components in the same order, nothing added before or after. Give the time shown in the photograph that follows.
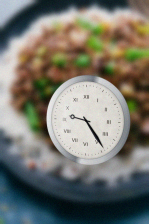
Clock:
9.24
